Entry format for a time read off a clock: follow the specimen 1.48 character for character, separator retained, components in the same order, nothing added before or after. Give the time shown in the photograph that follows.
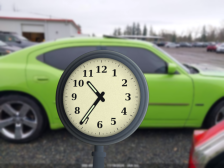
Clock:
10.36
